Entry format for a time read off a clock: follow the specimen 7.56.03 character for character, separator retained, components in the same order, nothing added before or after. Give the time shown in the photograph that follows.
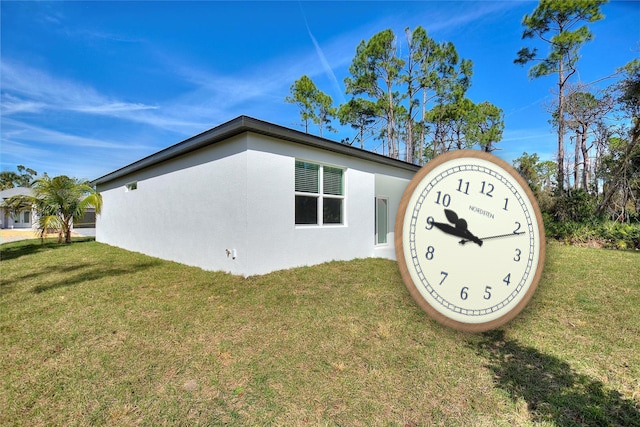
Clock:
9.45.11
